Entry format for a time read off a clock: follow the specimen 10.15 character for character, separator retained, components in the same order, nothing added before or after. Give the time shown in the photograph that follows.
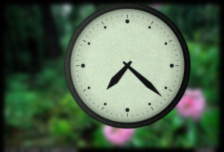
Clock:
7.22
